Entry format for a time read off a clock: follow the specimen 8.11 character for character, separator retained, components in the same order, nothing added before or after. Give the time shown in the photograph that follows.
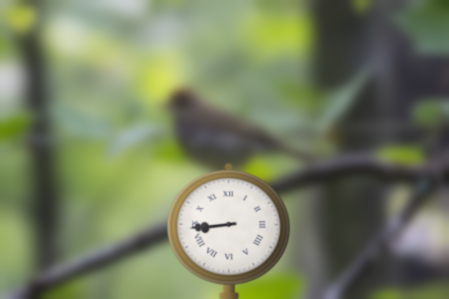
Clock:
8.44
